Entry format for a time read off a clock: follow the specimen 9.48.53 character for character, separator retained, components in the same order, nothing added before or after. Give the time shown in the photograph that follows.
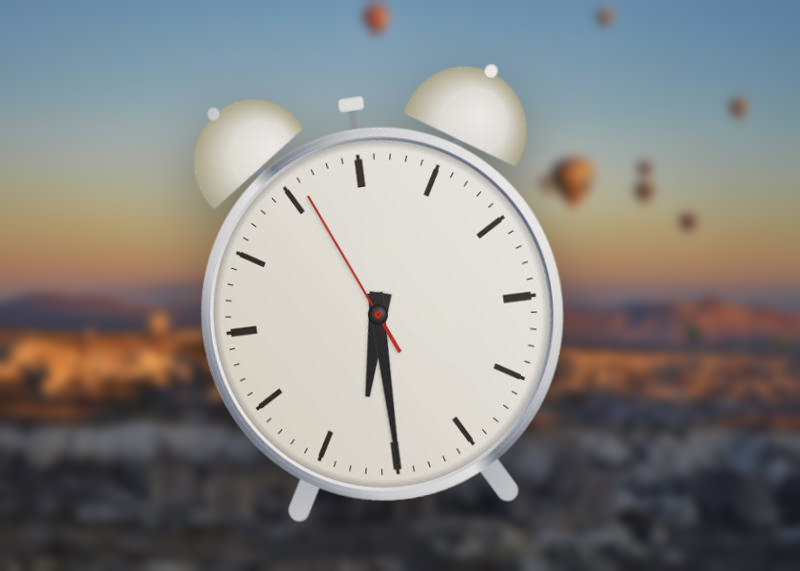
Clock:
6.29.56
